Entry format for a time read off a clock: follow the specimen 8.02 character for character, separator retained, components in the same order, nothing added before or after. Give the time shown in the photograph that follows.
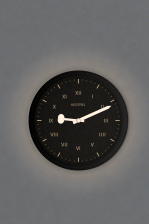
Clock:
9.11
